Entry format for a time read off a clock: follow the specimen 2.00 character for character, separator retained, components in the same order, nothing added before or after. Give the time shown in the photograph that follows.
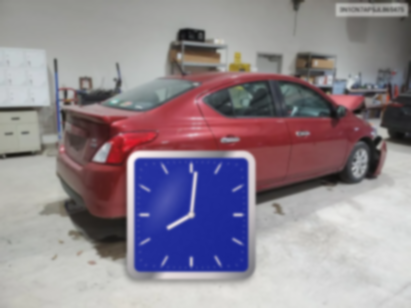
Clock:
8.01
